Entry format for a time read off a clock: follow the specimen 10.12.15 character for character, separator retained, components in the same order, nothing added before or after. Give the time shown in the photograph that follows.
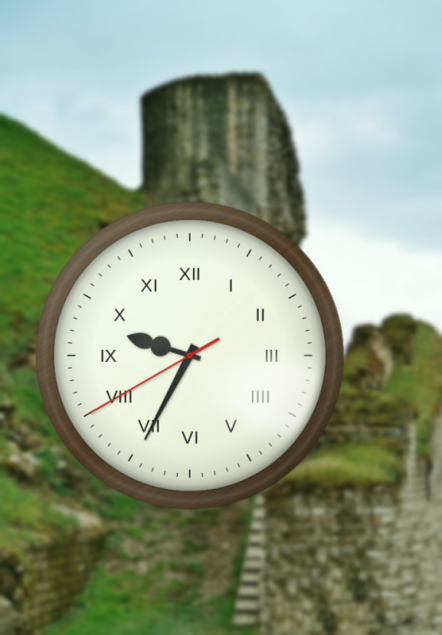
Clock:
9.34.40
